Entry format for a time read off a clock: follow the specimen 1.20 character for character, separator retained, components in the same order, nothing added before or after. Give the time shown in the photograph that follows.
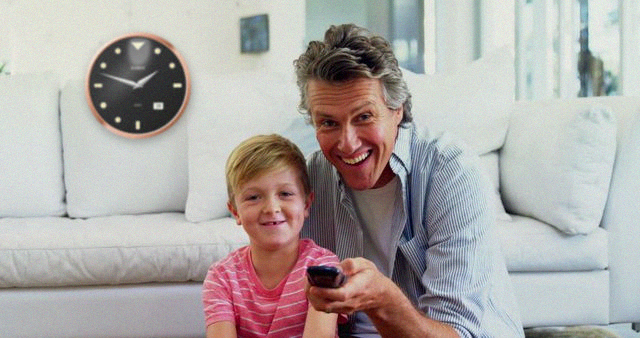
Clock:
1.48
